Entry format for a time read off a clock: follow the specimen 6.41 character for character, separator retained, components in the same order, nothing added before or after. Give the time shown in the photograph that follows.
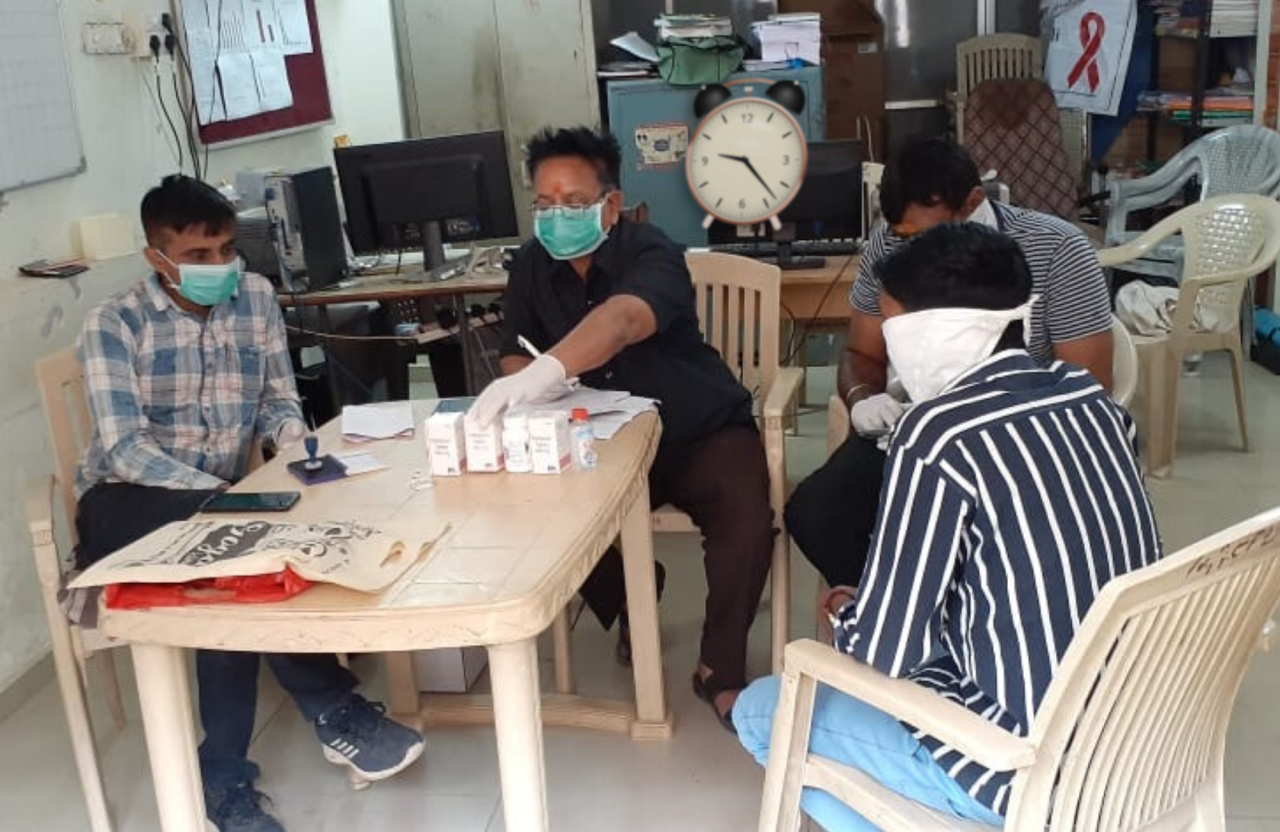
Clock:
9.23
